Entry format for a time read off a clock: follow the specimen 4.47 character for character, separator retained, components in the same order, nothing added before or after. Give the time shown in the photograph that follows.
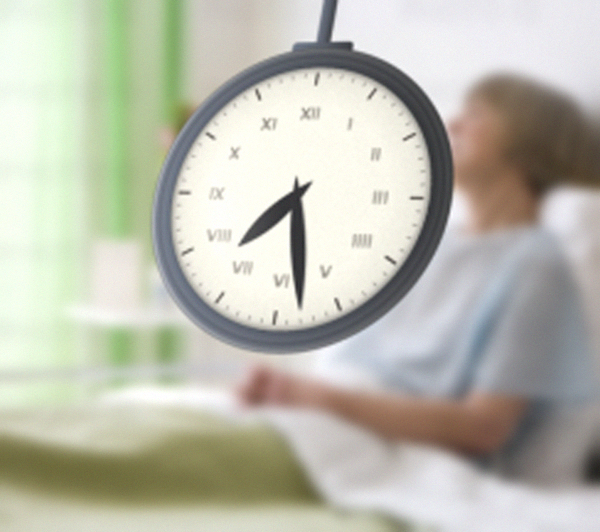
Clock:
7.28
